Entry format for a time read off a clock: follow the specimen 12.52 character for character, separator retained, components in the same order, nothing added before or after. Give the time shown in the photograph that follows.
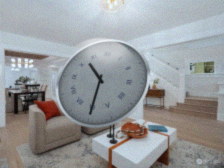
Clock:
10.30
